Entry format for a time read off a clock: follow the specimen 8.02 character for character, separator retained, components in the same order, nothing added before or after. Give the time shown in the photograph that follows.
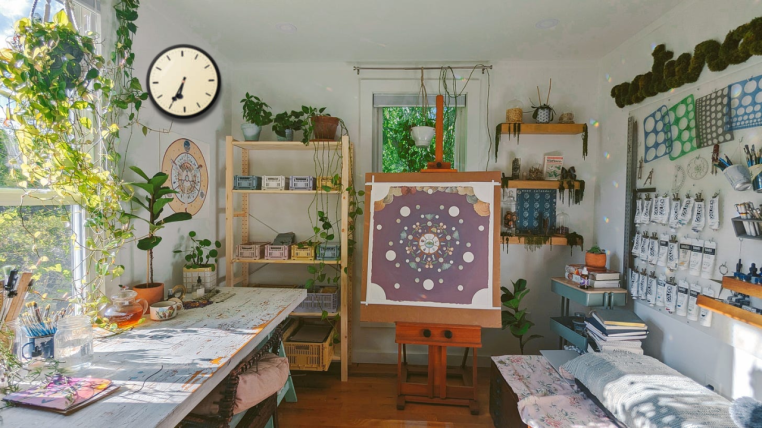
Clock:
6.35
